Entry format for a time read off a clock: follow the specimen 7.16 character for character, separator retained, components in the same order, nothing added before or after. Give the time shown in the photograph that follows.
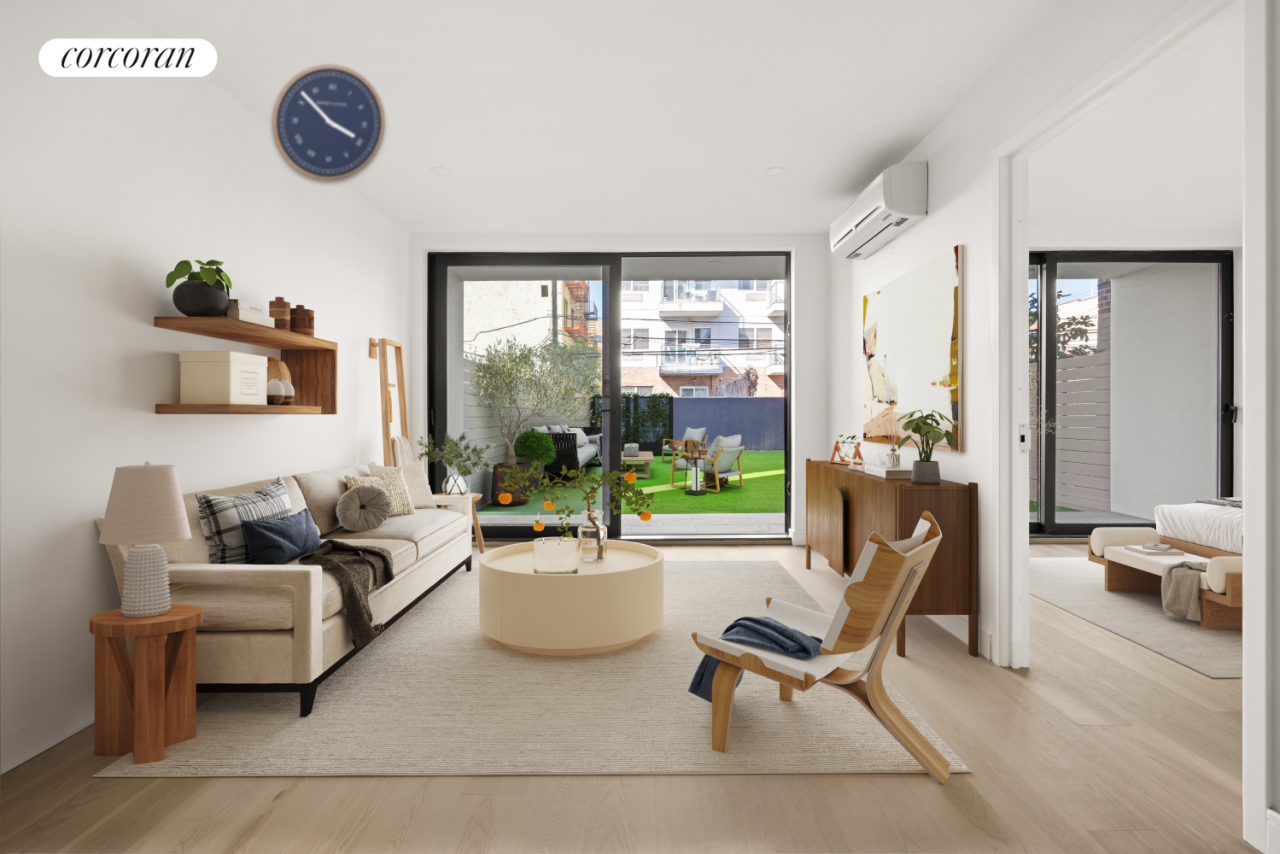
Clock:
3.52
